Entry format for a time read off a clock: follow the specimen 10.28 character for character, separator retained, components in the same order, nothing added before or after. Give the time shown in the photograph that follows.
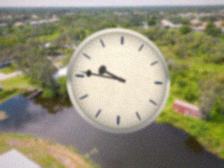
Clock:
9.46
